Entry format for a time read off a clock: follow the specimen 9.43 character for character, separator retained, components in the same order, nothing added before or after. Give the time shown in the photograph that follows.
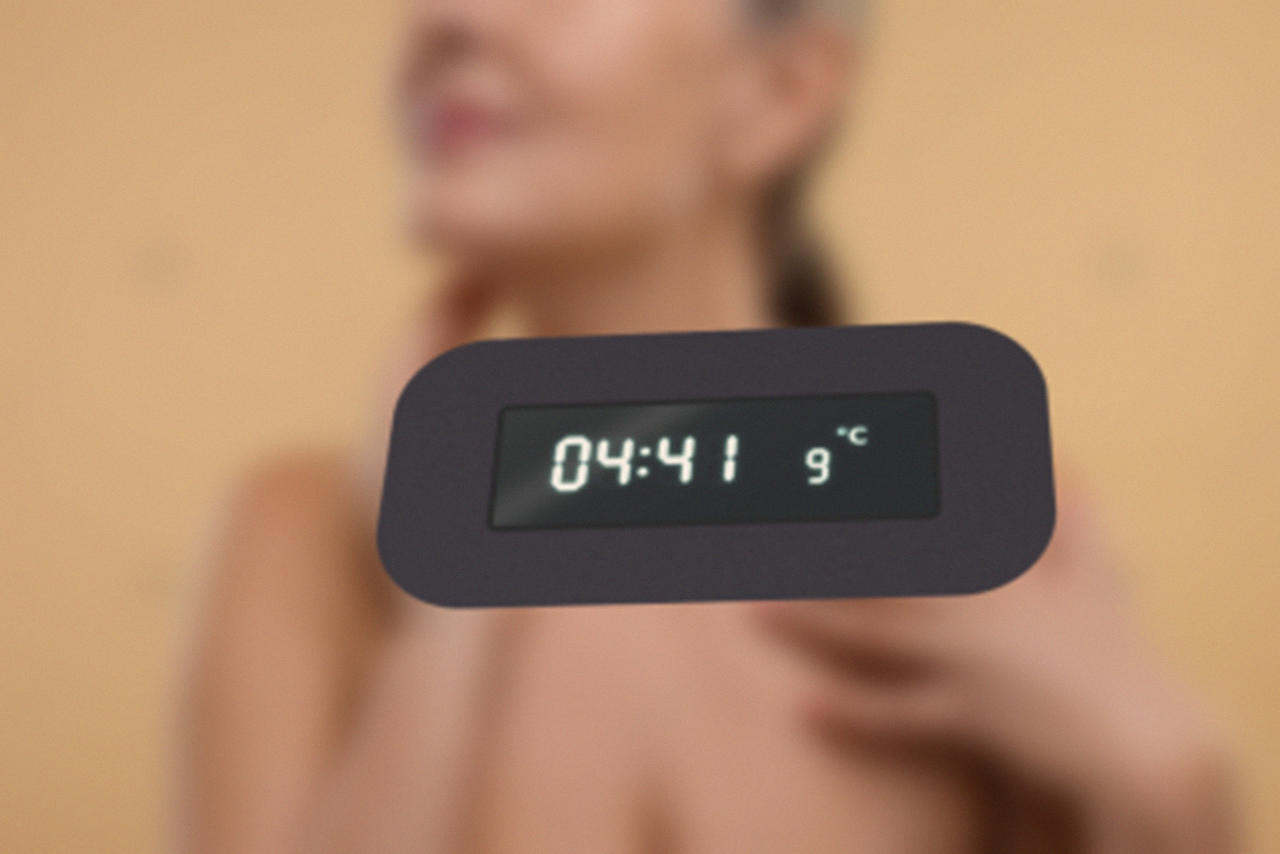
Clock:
4.41
